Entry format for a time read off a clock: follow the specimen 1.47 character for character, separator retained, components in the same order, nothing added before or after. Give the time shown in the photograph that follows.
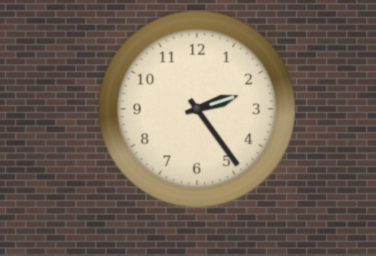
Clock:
2.24
